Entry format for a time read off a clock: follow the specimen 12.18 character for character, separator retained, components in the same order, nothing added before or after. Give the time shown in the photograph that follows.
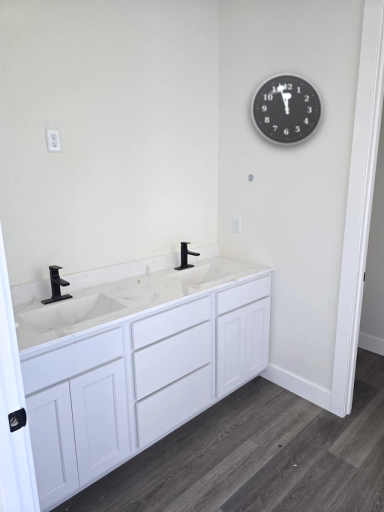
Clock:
11.57
